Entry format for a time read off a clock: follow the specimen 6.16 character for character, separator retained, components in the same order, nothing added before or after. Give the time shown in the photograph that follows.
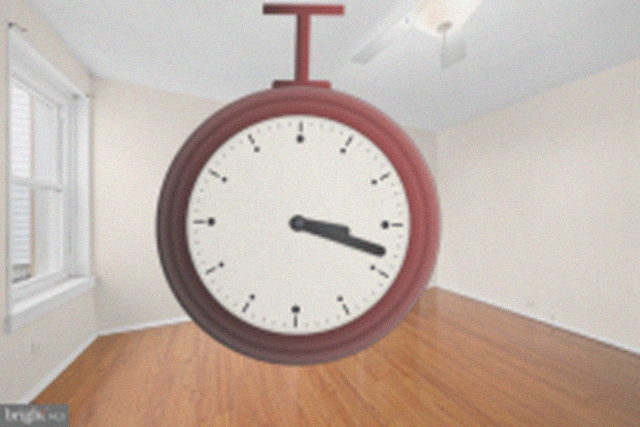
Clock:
3.18
